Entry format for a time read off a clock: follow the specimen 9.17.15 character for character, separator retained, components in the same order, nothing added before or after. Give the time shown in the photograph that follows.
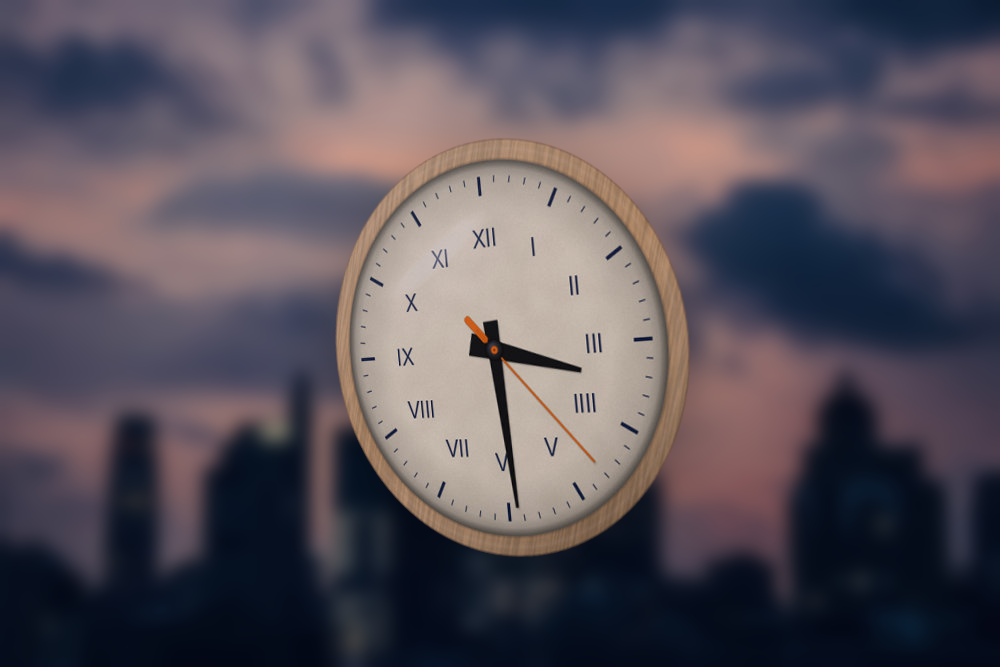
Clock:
3.29.23
